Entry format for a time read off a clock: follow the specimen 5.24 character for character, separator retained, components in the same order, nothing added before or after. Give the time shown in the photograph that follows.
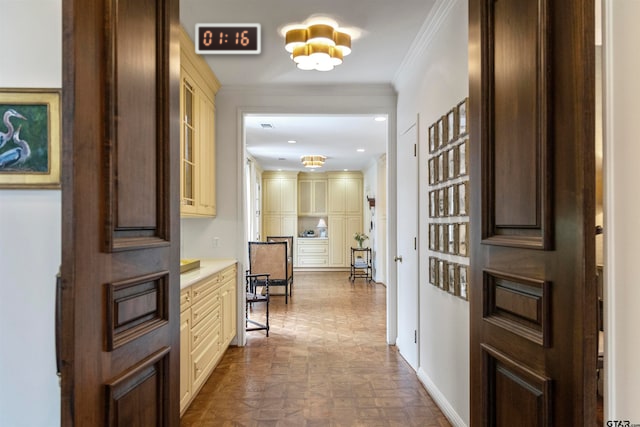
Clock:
1.16
